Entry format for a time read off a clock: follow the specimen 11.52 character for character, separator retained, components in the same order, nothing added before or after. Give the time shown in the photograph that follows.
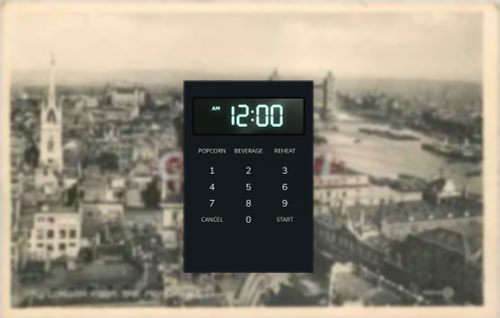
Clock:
12.00
